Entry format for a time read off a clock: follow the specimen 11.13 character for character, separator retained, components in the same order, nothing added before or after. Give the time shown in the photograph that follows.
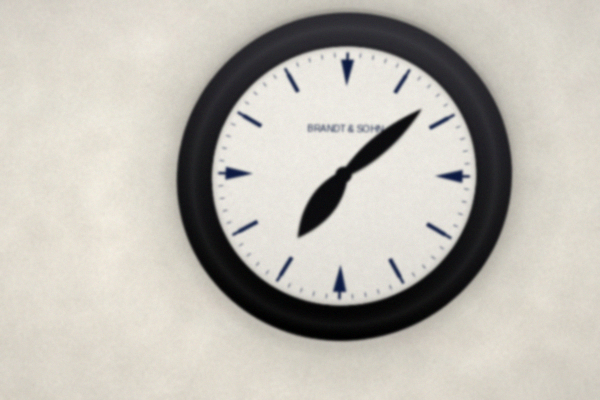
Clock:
7.08
